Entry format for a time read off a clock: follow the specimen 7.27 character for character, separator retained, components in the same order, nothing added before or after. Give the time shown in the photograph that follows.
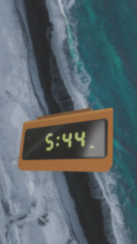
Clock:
5.44
